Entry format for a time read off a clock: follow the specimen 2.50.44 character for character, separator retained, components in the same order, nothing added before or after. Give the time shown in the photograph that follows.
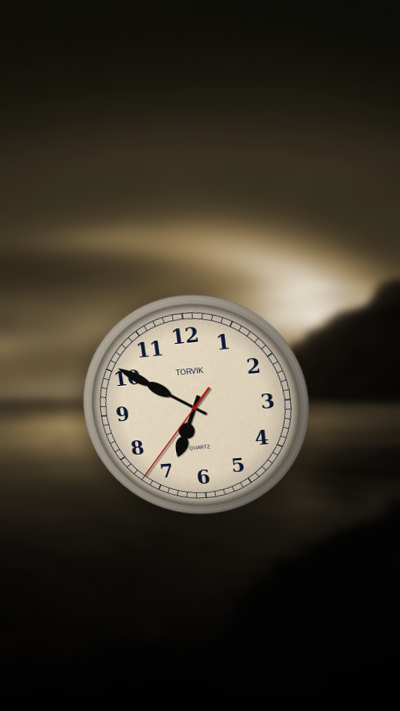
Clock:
6.50.37
